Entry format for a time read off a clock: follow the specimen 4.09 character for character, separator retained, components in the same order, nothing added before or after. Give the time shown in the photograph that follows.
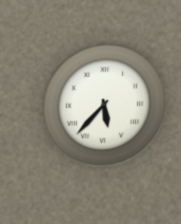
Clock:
5.37
